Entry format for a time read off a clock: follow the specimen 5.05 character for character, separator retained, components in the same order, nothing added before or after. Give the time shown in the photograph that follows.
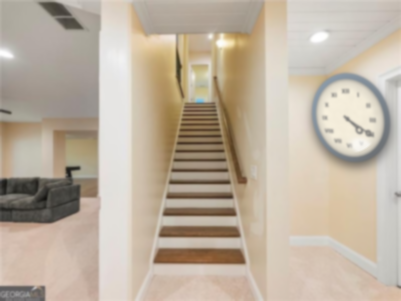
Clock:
4.20
